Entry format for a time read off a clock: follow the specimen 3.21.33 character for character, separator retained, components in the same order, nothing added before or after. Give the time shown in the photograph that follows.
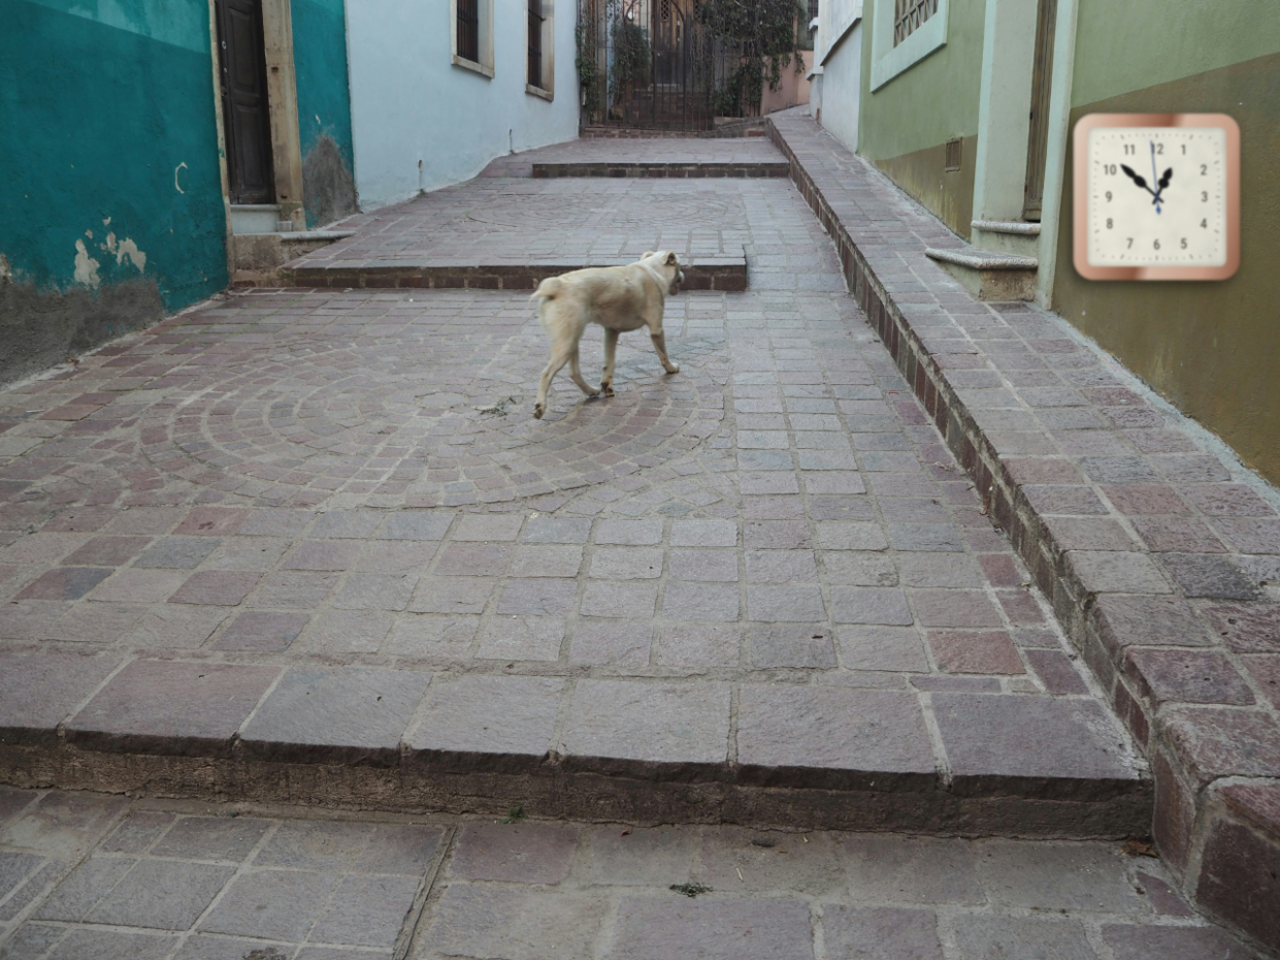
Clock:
12.51.59
